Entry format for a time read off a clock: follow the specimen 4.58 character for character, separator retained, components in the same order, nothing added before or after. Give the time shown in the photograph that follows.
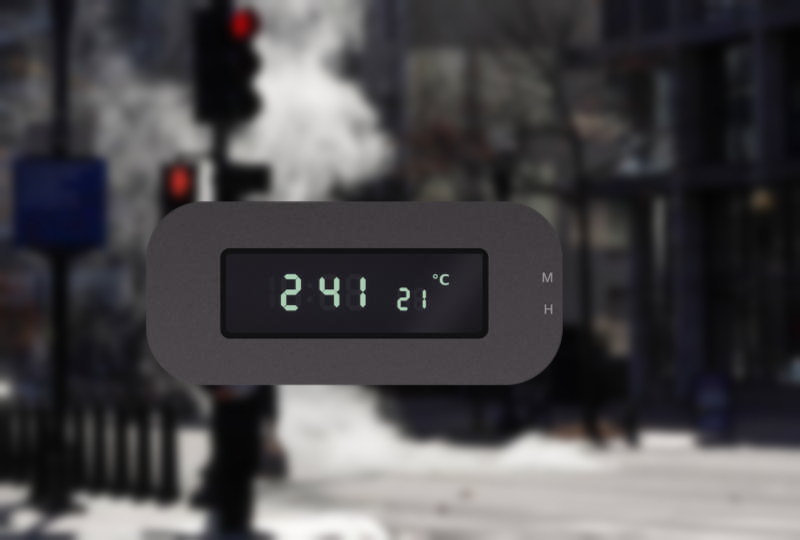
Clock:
2.41
